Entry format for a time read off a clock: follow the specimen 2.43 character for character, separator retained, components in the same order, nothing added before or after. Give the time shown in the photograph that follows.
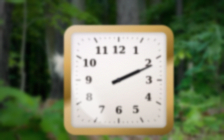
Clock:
2.11
